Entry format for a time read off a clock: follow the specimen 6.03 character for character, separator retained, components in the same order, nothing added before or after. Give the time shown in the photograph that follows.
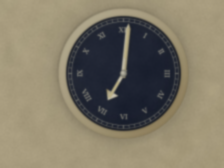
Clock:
7.01
